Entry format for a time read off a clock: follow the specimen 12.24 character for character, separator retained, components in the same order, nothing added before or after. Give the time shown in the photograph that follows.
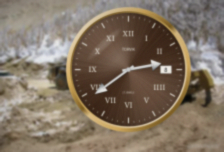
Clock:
2.39
